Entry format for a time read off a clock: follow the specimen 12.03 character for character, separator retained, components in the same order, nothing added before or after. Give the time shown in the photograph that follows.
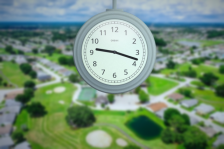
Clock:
9.18
